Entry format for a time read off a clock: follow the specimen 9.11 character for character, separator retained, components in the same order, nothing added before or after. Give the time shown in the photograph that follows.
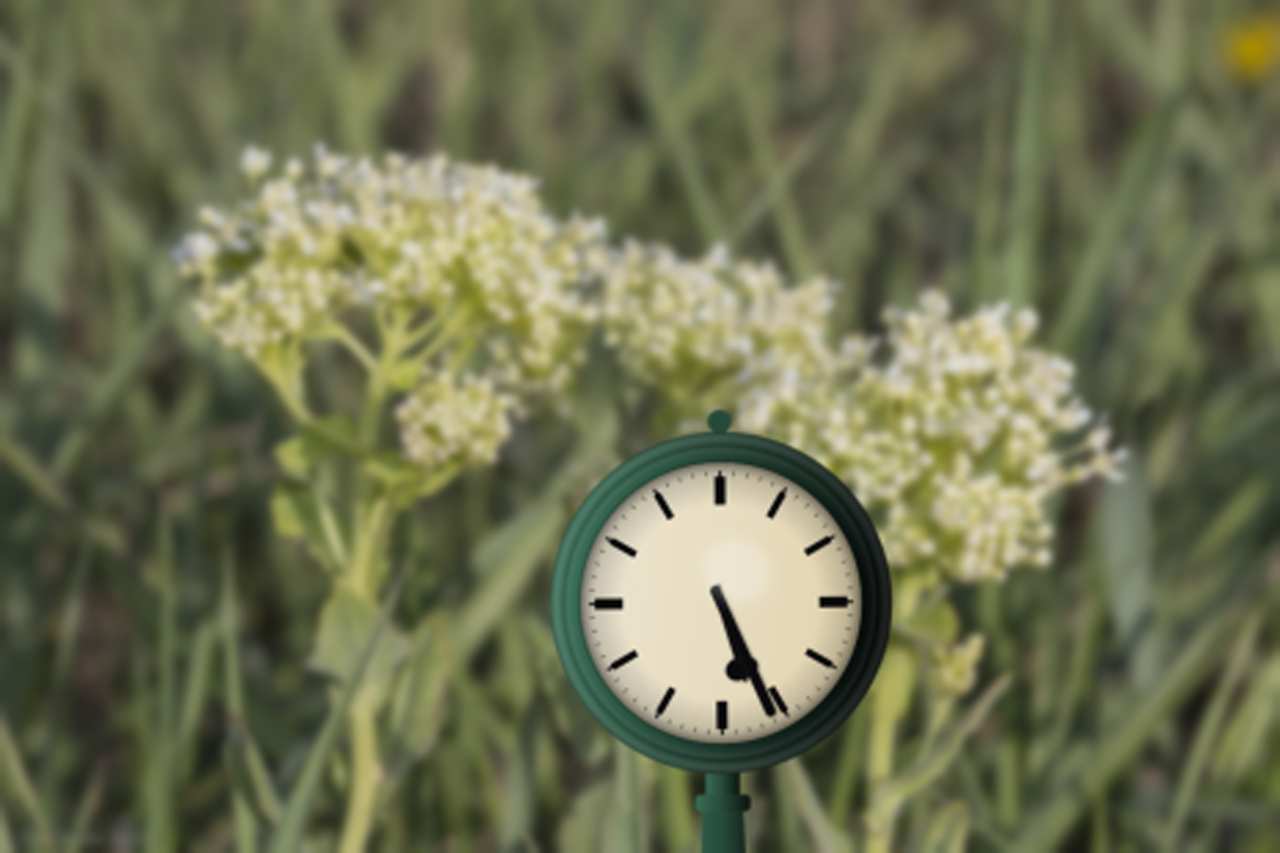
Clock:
5.26
